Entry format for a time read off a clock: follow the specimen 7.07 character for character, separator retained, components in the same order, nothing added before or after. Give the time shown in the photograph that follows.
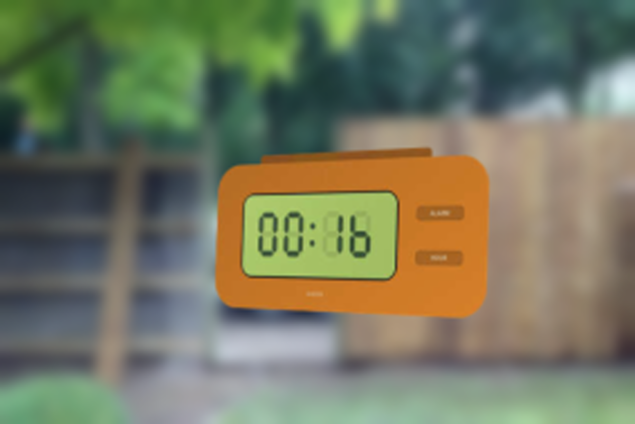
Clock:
0.16
